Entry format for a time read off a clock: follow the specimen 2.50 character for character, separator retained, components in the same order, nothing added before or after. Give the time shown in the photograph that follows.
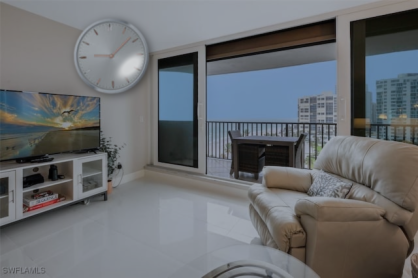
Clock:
9.08
